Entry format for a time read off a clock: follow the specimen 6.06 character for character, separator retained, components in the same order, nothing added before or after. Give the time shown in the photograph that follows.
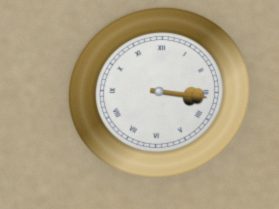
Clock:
3.16
